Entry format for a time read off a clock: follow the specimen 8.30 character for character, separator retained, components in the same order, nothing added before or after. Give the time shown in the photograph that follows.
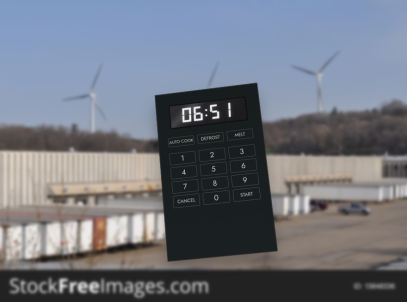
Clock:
6.51
